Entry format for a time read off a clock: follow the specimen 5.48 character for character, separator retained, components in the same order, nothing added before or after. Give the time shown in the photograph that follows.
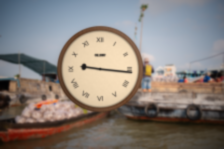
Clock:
9.16
